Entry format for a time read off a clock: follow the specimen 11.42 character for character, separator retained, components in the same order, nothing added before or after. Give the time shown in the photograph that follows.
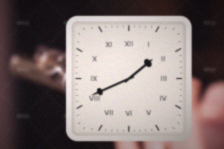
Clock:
1.41
